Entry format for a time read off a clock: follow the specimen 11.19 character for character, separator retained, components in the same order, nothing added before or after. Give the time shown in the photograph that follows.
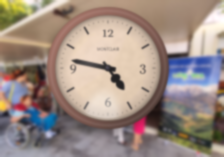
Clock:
4.47
